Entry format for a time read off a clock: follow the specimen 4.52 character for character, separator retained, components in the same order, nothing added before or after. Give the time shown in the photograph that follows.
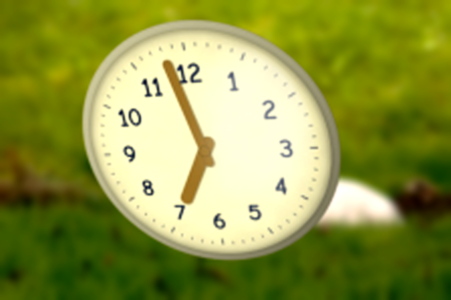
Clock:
6.58
